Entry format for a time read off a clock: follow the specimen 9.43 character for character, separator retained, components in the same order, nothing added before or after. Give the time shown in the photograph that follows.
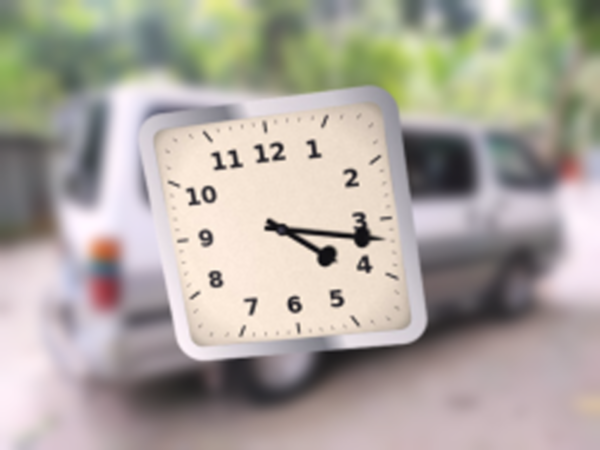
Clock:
4.17
